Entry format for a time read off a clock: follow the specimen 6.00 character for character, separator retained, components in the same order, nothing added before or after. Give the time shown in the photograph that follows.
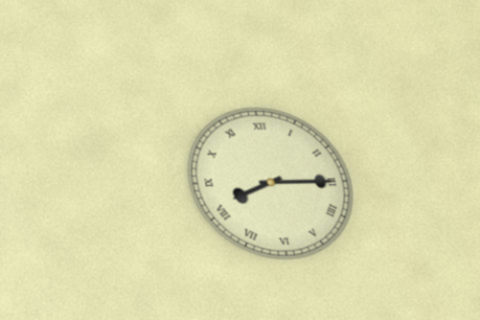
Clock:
8.15
